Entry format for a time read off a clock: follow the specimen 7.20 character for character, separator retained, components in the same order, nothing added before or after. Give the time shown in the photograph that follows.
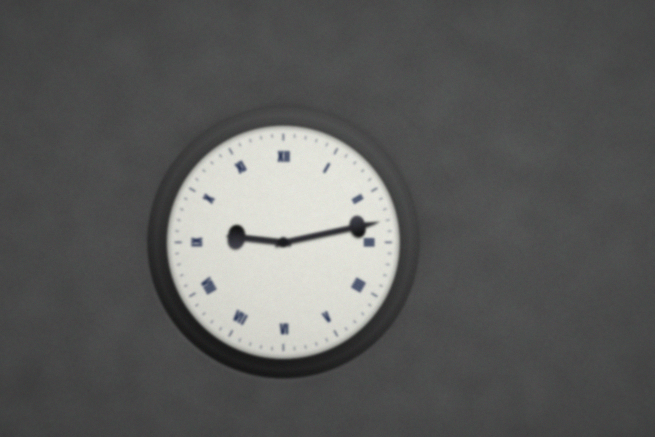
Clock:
9.13
